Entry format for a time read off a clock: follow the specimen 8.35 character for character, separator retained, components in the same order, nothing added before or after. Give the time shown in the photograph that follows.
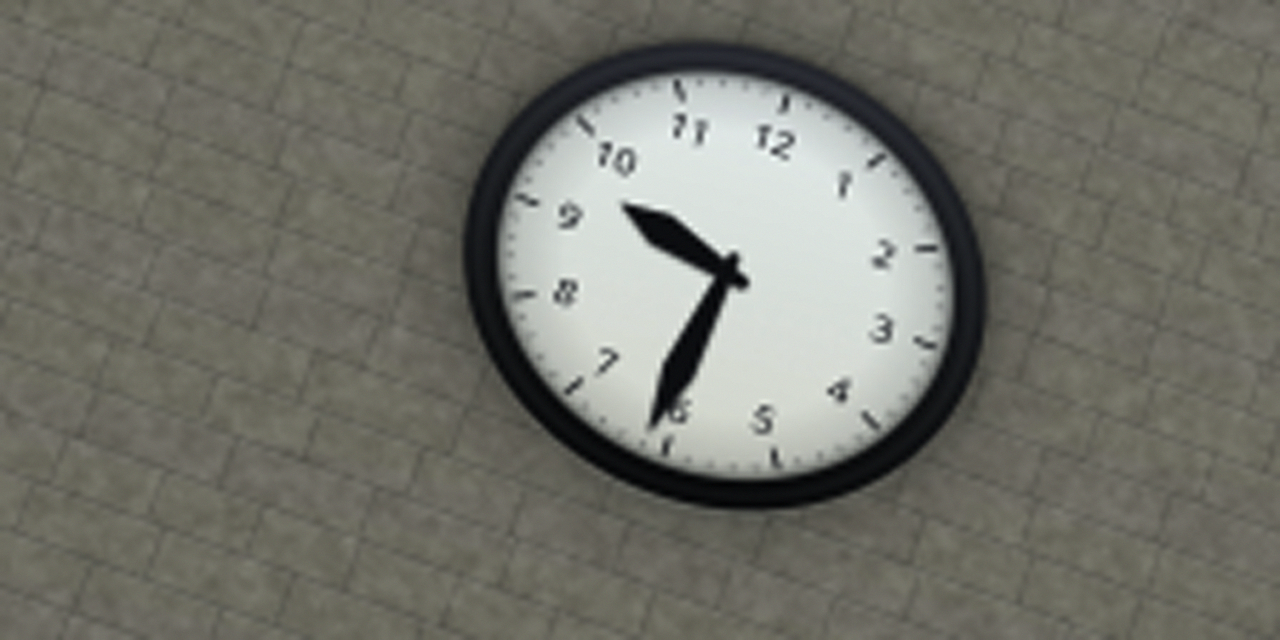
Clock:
9.31
